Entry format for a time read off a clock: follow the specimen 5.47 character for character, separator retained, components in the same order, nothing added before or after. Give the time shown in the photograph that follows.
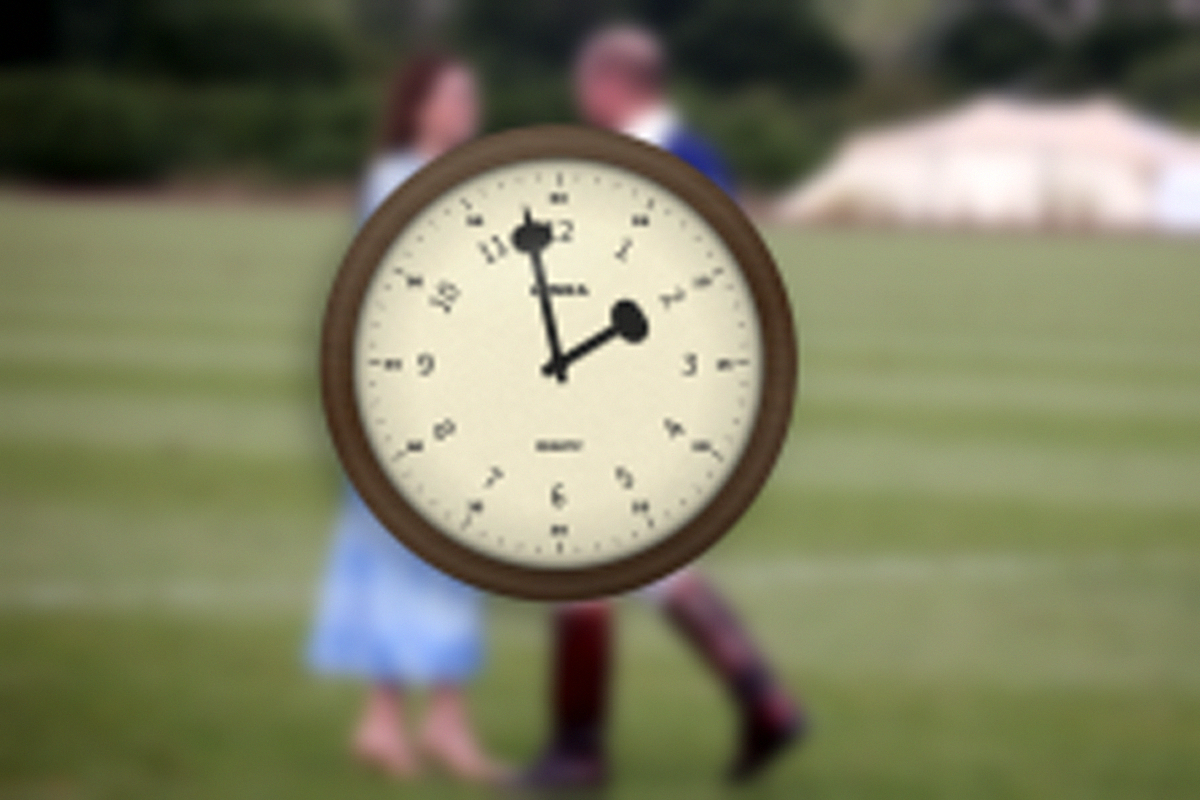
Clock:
1.58
